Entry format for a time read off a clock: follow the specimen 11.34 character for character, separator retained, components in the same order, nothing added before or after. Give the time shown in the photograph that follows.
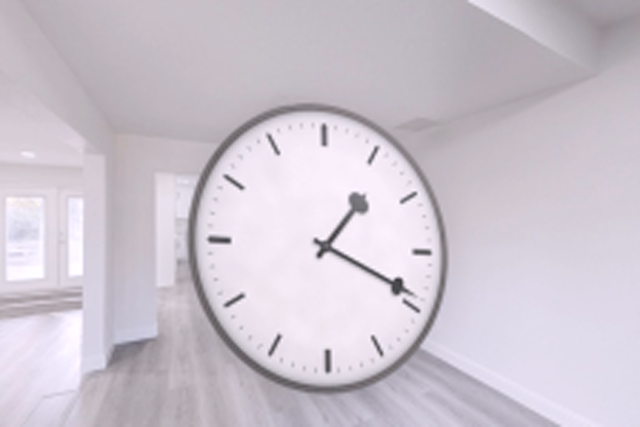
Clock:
1.19
